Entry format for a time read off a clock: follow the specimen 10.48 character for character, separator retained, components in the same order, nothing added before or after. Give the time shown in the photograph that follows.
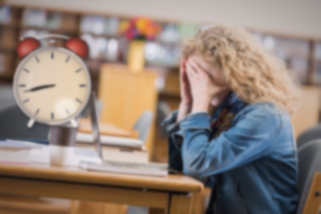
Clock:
8.43
